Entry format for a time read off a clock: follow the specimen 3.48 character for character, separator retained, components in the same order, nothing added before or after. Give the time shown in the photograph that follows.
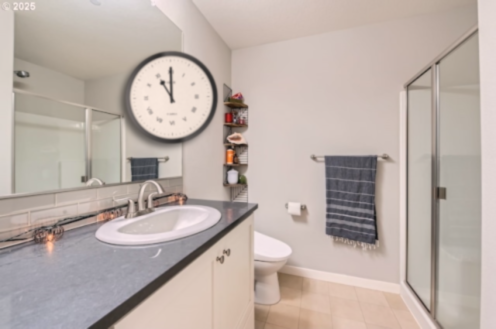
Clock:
11.00
